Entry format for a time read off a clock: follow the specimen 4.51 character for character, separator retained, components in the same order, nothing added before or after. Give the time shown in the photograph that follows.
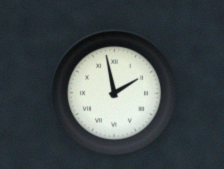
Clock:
1.58
